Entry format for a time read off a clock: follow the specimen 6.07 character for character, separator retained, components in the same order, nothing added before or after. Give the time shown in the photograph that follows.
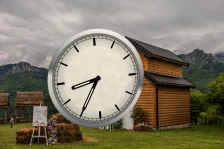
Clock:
8.35
